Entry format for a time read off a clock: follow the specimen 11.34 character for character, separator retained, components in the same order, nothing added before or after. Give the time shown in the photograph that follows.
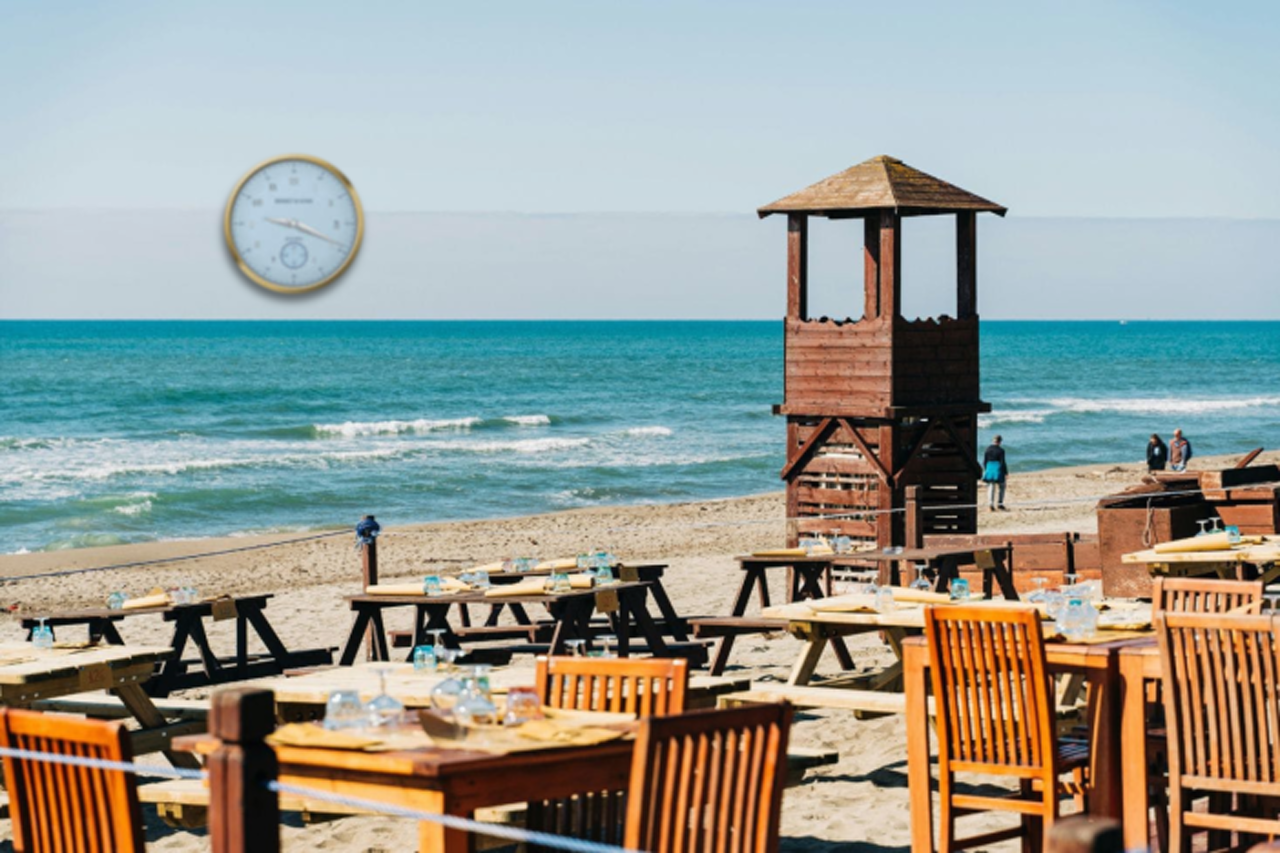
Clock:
9.19
